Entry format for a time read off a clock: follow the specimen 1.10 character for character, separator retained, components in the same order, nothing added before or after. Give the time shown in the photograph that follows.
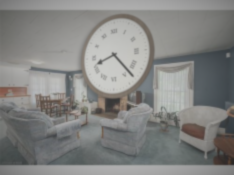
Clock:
8.23
